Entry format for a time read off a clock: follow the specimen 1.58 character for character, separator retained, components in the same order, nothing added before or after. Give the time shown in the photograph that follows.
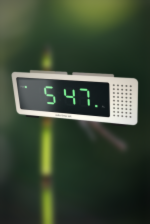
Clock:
5.47
